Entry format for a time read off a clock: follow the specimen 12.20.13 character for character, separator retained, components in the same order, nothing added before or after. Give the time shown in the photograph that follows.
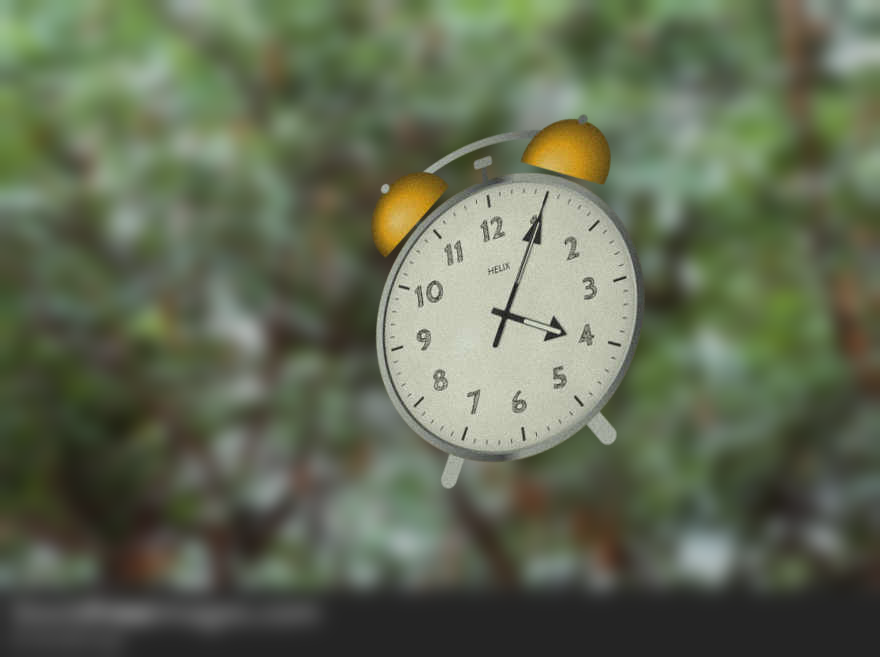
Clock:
4.05.05
